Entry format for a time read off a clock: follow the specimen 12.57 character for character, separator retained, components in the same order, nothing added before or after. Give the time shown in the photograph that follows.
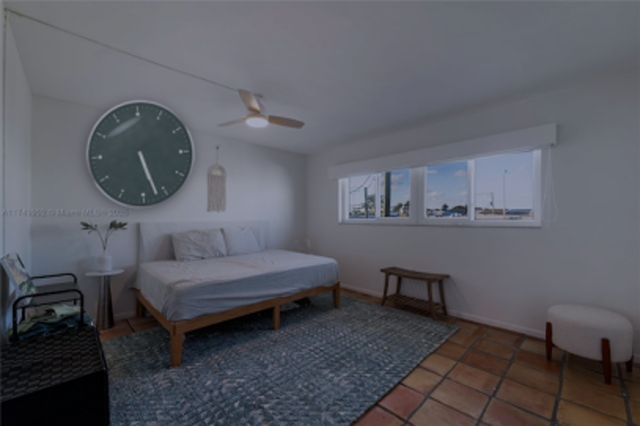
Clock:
5.27
